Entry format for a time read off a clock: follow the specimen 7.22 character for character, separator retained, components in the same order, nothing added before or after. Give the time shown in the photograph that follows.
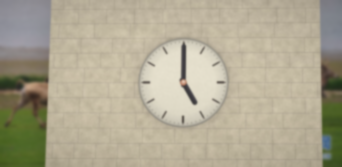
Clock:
5.00
